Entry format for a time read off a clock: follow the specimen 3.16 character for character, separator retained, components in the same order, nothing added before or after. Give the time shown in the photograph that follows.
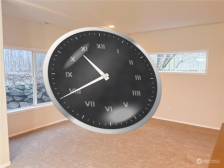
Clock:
10.40
